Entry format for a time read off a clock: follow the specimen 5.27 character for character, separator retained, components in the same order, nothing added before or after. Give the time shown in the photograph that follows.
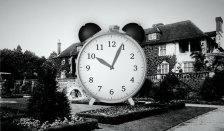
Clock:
10.04
